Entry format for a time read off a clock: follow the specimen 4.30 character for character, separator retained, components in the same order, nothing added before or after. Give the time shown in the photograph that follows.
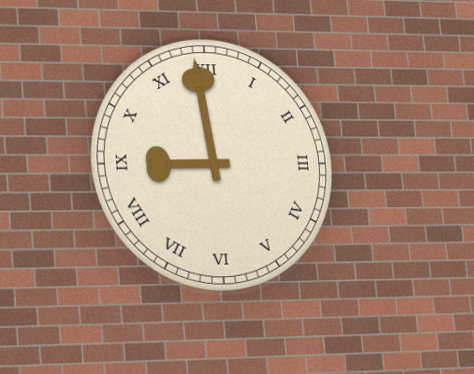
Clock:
8.59
